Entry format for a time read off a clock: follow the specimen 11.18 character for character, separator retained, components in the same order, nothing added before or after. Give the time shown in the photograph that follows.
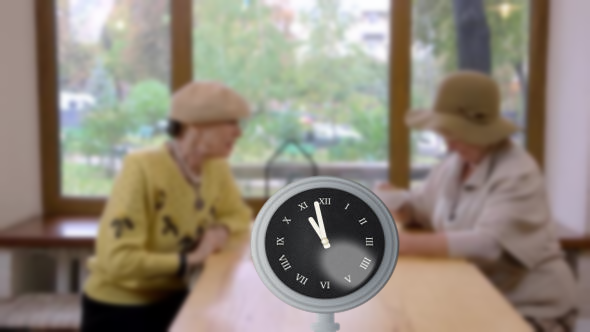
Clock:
10.58
